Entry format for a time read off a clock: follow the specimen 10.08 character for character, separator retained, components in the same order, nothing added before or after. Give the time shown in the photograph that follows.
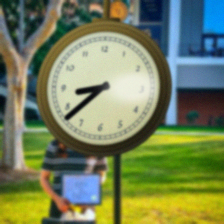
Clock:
8.38
